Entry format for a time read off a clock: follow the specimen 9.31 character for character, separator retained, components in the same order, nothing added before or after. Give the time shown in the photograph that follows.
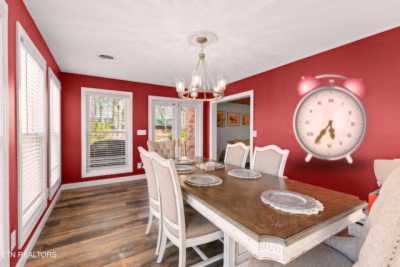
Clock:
5.36
